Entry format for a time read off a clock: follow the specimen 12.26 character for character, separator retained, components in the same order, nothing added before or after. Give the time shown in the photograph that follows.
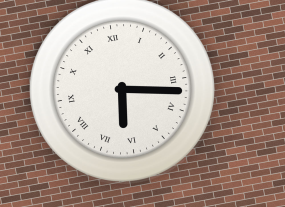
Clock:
6.17
